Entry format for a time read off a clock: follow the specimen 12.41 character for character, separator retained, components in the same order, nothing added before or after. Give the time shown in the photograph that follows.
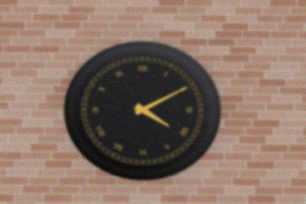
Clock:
4.10
